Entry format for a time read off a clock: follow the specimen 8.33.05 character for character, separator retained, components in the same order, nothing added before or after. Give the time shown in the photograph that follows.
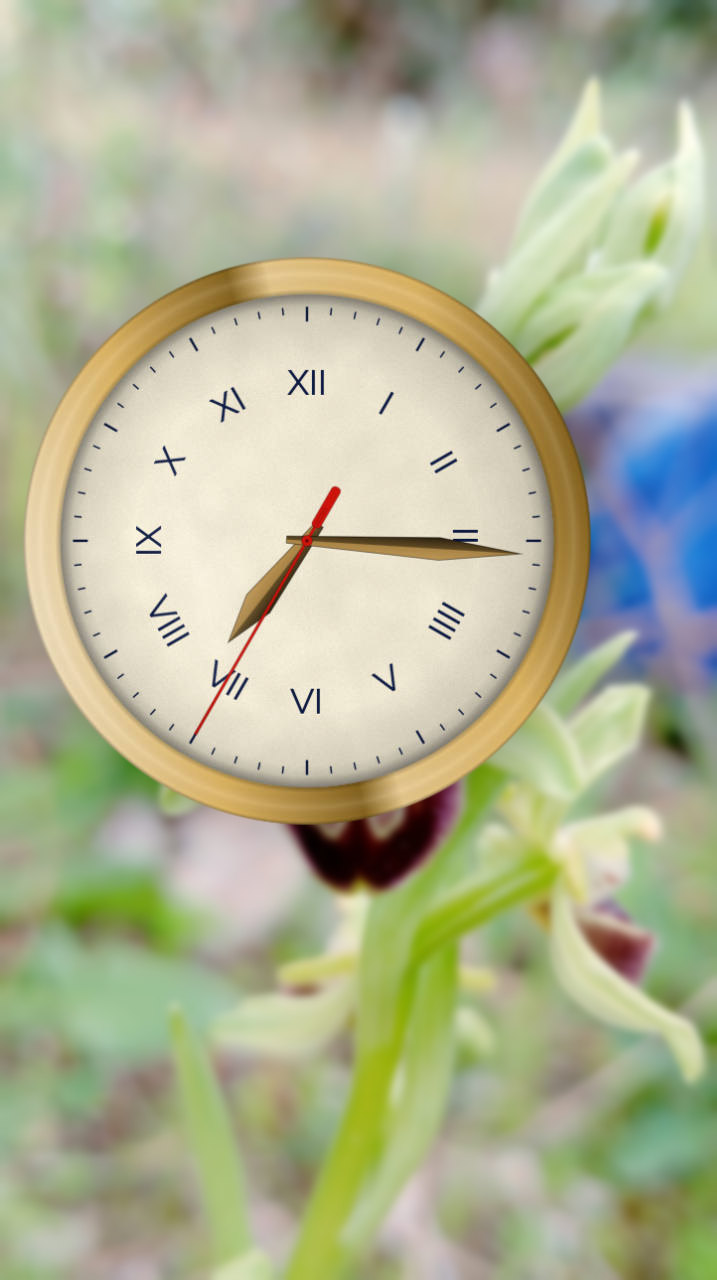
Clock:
7.15.35
